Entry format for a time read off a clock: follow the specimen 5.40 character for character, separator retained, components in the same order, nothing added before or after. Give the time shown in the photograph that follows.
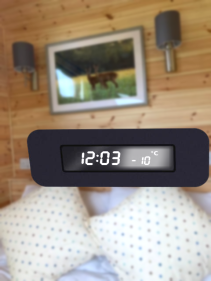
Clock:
12.03
